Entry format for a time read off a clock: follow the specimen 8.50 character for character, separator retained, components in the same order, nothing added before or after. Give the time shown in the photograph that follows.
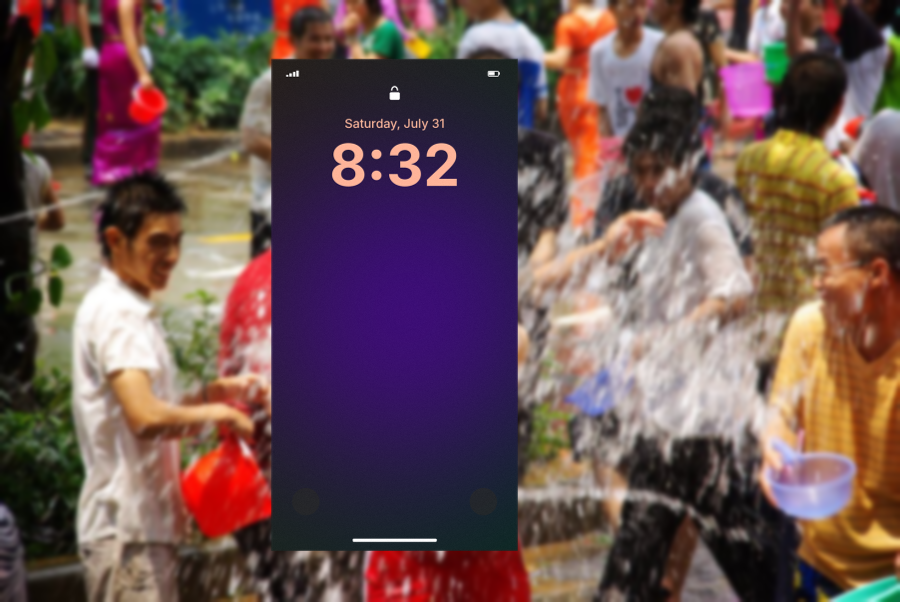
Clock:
8.32
